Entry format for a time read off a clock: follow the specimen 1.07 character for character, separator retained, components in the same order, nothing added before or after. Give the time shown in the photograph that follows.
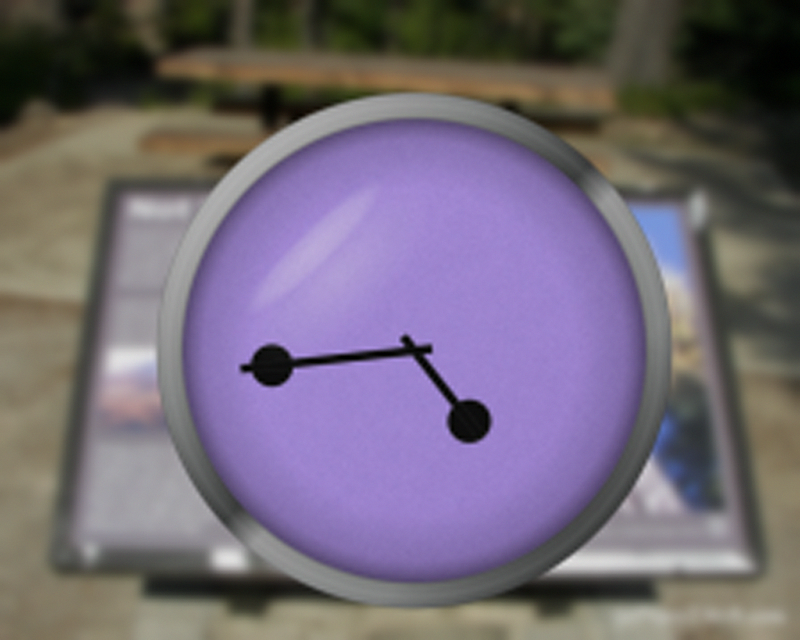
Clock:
4.44
